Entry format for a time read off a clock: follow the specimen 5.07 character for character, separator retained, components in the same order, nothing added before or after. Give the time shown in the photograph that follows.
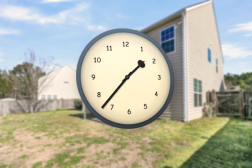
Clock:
1.37
